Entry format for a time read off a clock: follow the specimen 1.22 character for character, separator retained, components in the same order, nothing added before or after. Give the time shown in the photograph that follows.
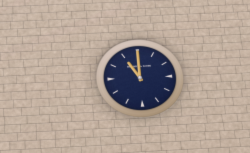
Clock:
11.00
